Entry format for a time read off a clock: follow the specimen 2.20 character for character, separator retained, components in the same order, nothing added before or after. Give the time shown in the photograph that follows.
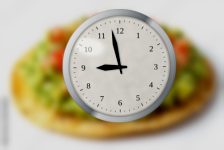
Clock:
8.58
